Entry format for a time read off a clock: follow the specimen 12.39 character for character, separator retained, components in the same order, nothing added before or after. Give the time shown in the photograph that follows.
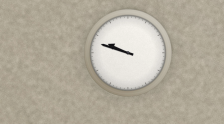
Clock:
9.48
